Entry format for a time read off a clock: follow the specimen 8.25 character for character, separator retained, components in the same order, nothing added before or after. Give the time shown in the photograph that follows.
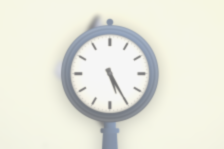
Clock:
5.25
